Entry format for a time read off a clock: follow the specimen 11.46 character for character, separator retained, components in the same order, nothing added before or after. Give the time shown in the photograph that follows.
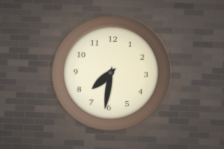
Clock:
7.31
